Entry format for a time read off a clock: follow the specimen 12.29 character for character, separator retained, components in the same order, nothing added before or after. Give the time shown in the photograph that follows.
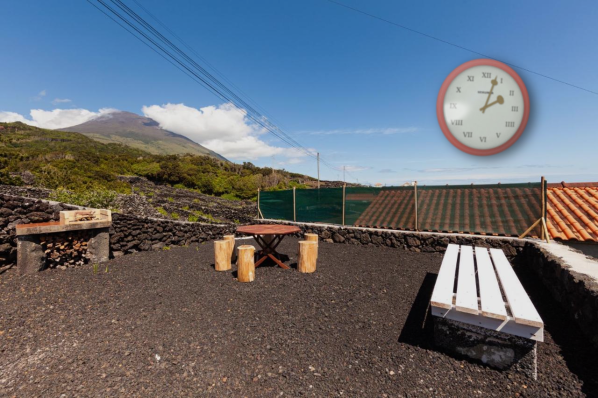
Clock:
2.03
